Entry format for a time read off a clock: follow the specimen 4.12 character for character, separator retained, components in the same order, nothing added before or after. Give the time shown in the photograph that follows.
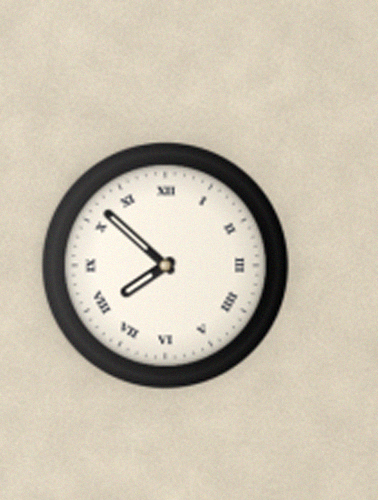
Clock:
7.52
